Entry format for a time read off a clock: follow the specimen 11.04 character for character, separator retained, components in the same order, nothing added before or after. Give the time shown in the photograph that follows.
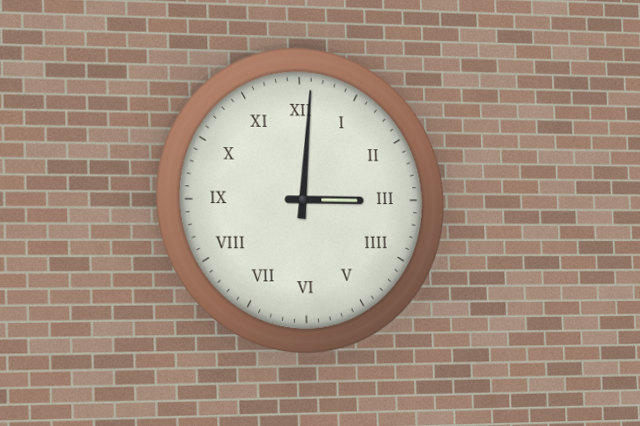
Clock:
3.01
